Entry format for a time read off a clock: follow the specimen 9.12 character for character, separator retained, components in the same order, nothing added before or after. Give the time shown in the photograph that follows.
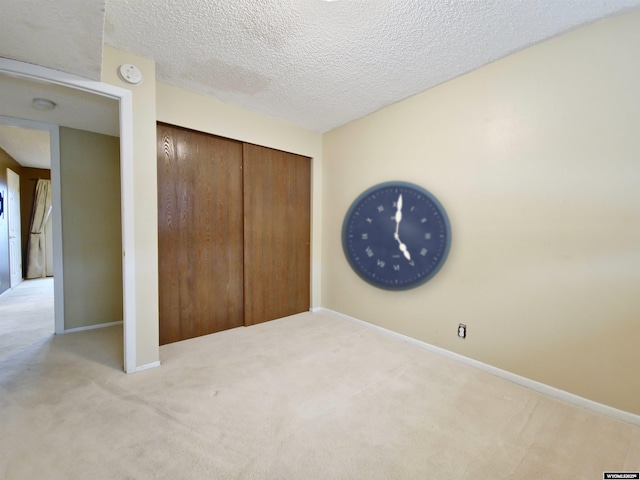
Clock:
5.01
